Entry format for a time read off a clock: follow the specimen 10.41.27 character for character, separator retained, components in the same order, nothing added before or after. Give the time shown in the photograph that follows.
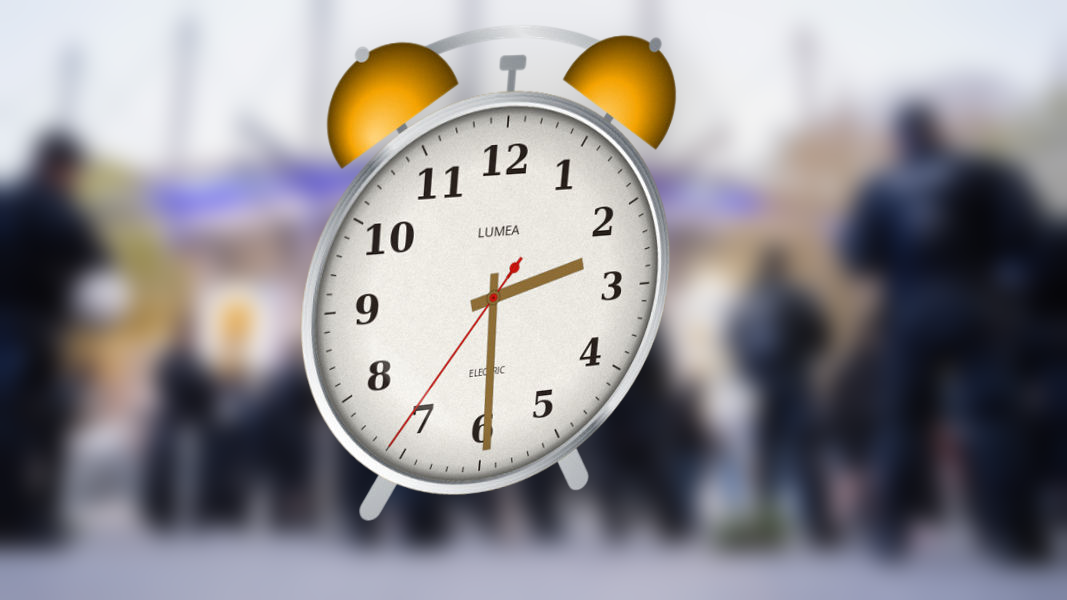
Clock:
2.29.36
